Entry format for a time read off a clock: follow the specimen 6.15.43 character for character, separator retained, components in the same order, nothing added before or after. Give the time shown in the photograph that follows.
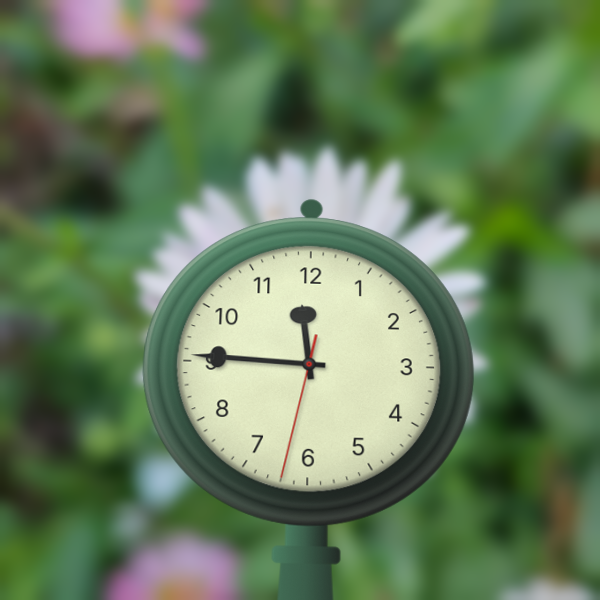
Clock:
11.45.32
